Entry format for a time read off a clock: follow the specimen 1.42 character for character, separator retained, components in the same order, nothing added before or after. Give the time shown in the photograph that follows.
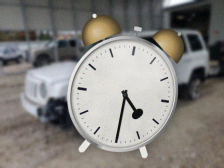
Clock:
4.30
